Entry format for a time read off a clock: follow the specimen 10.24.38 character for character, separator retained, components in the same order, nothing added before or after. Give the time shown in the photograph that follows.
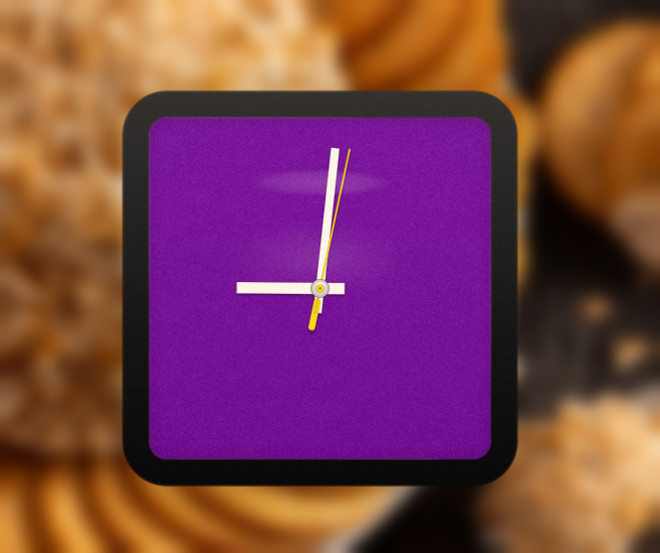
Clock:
9.01.02
